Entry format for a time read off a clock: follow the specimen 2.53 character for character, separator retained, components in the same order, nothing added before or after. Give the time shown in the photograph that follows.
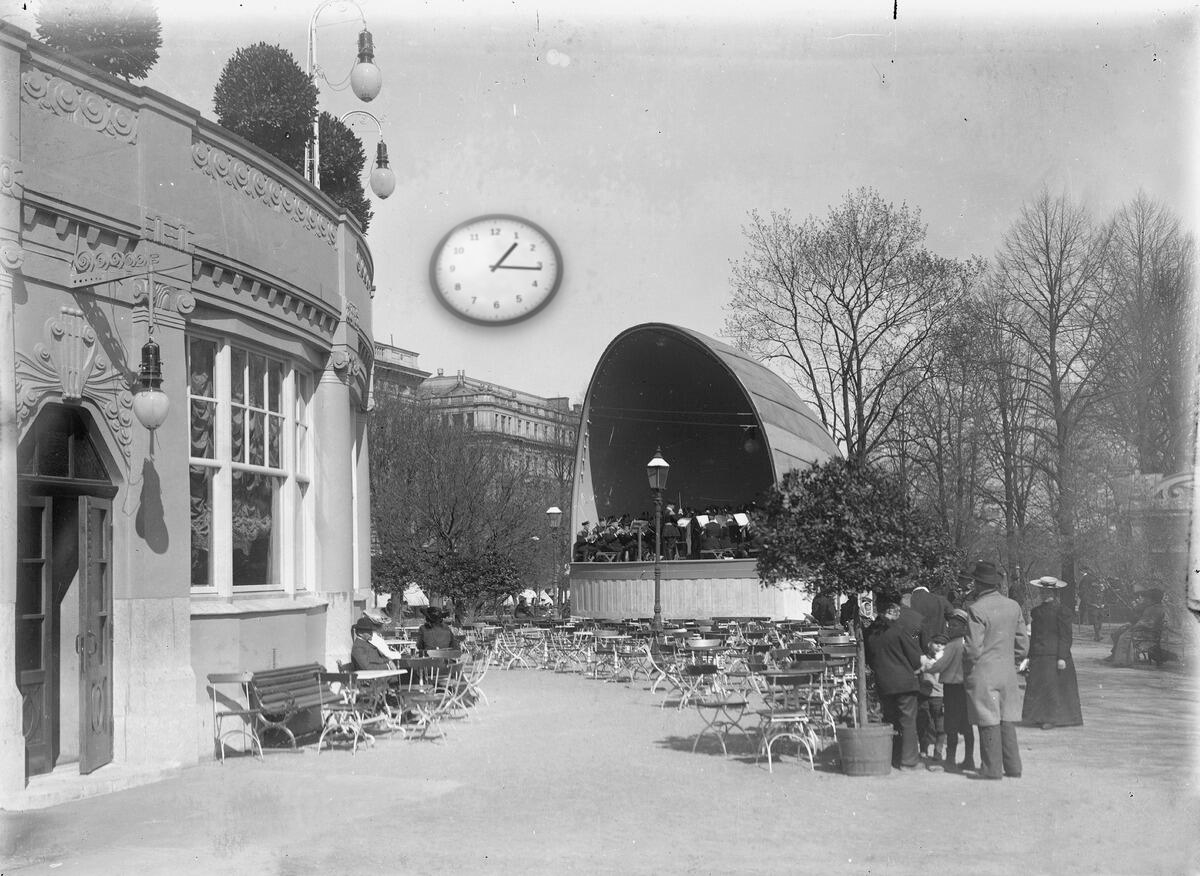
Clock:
1.16
